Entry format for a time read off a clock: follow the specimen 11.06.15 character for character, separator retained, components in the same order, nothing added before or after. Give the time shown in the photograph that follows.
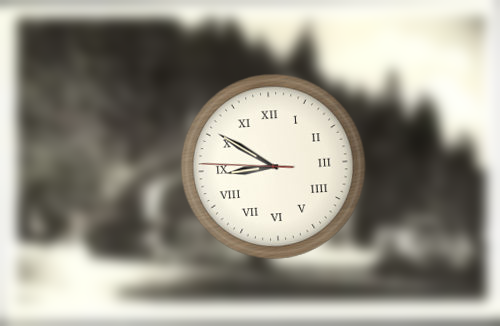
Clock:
8.50.46
